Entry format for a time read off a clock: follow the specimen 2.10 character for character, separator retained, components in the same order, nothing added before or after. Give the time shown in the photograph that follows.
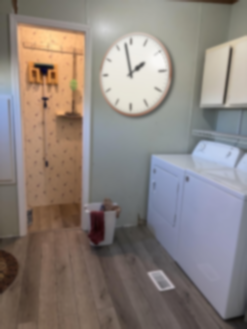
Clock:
1.58
